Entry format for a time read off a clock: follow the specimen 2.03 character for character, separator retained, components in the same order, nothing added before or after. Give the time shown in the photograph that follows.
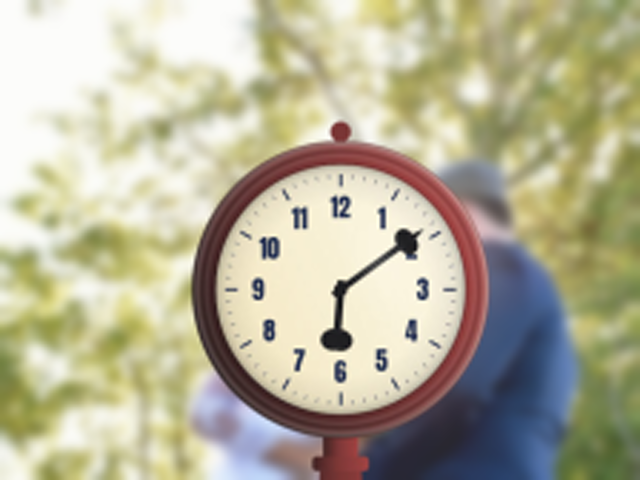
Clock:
6.09
